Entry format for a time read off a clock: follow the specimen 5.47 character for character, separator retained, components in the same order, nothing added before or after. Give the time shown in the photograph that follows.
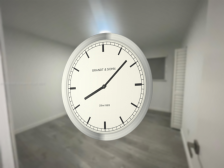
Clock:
8.08
